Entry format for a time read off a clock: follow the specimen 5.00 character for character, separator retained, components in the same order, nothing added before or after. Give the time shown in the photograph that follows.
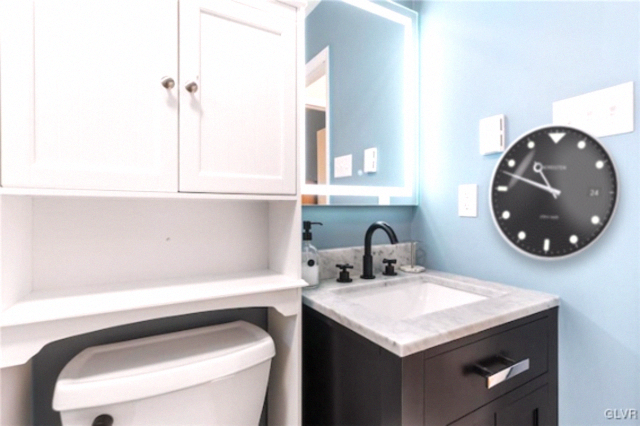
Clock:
10.48
